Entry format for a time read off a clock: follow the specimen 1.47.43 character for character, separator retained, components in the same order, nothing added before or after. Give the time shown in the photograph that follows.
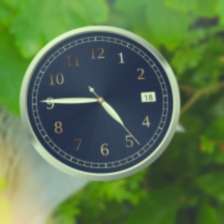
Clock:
4.45.24
